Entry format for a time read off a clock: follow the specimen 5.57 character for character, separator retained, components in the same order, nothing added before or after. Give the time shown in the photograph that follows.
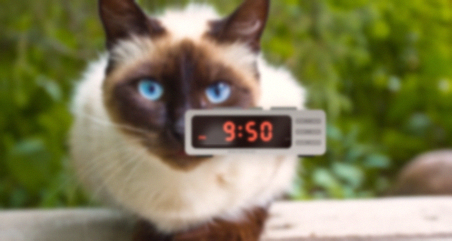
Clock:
9.50
